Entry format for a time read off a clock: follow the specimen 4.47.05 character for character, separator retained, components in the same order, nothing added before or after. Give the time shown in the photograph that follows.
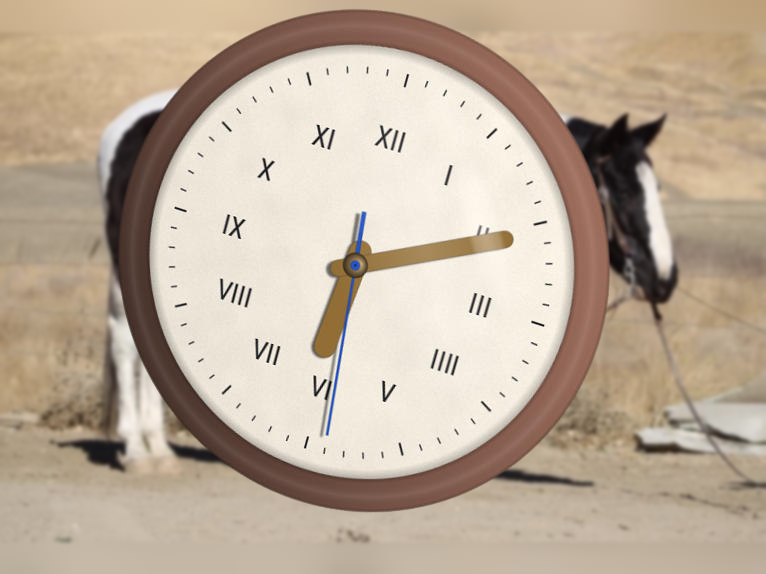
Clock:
6.10.29
